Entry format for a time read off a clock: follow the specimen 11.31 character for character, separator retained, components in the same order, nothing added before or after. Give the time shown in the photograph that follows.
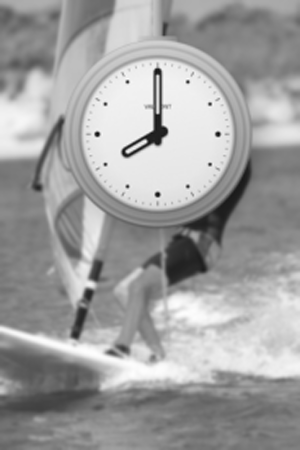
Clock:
8.00
